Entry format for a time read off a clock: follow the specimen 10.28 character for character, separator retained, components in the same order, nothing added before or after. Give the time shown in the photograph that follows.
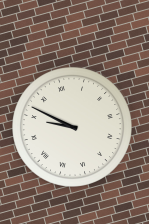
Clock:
9.52
